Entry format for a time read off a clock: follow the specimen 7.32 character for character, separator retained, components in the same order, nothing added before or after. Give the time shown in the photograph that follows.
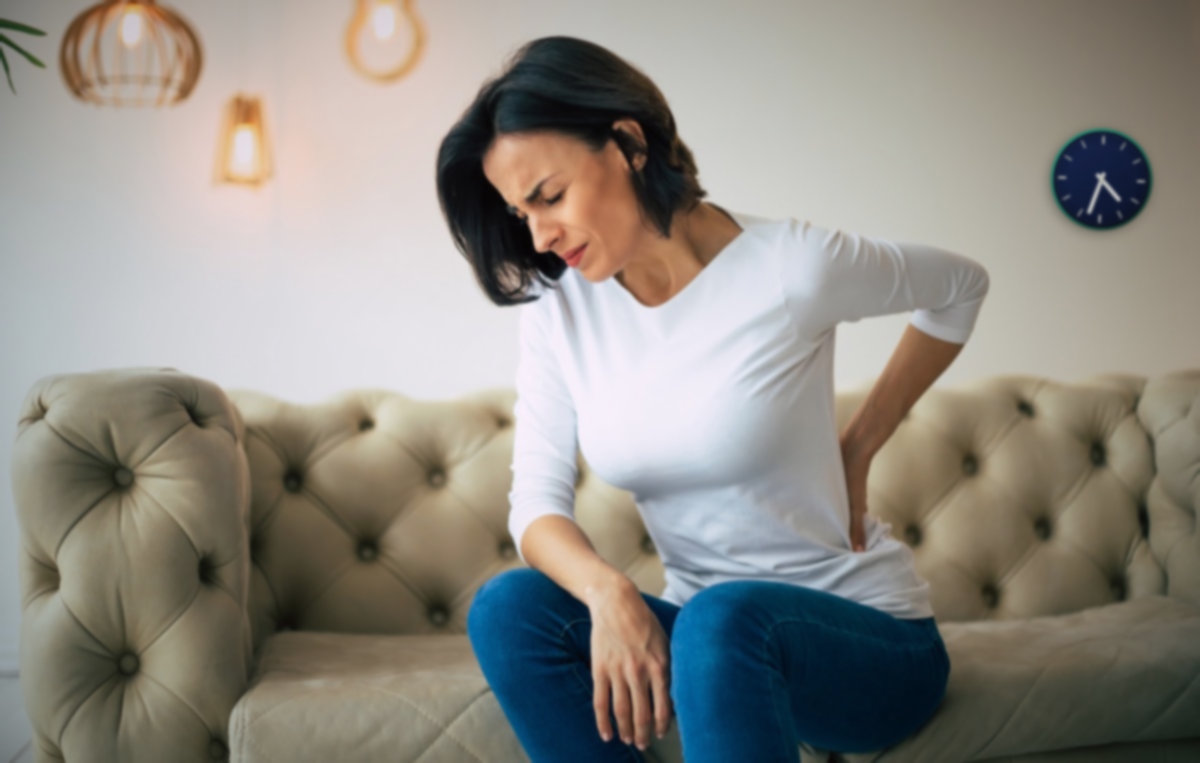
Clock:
4.33
